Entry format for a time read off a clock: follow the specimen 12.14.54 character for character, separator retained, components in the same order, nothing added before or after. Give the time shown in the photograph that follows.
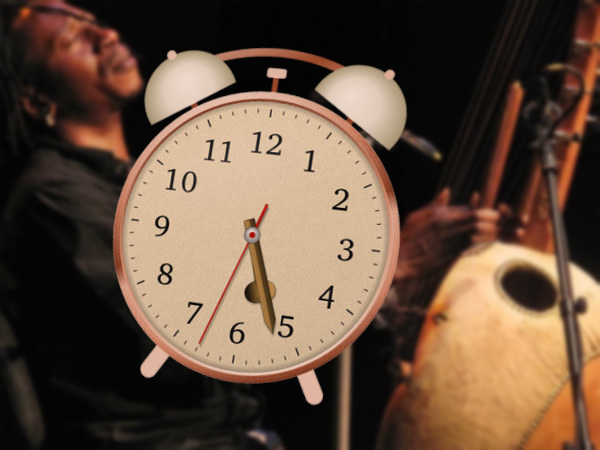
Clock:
5.26.33
